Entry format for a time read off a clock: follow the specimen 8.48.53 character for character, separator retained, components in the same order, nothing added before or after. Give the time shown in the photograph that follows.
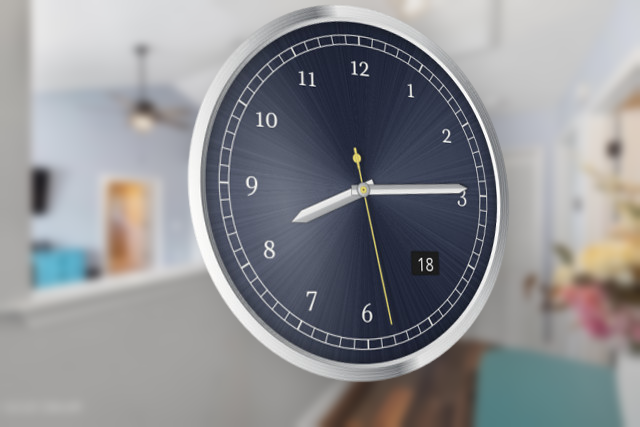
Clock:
8.14.28
